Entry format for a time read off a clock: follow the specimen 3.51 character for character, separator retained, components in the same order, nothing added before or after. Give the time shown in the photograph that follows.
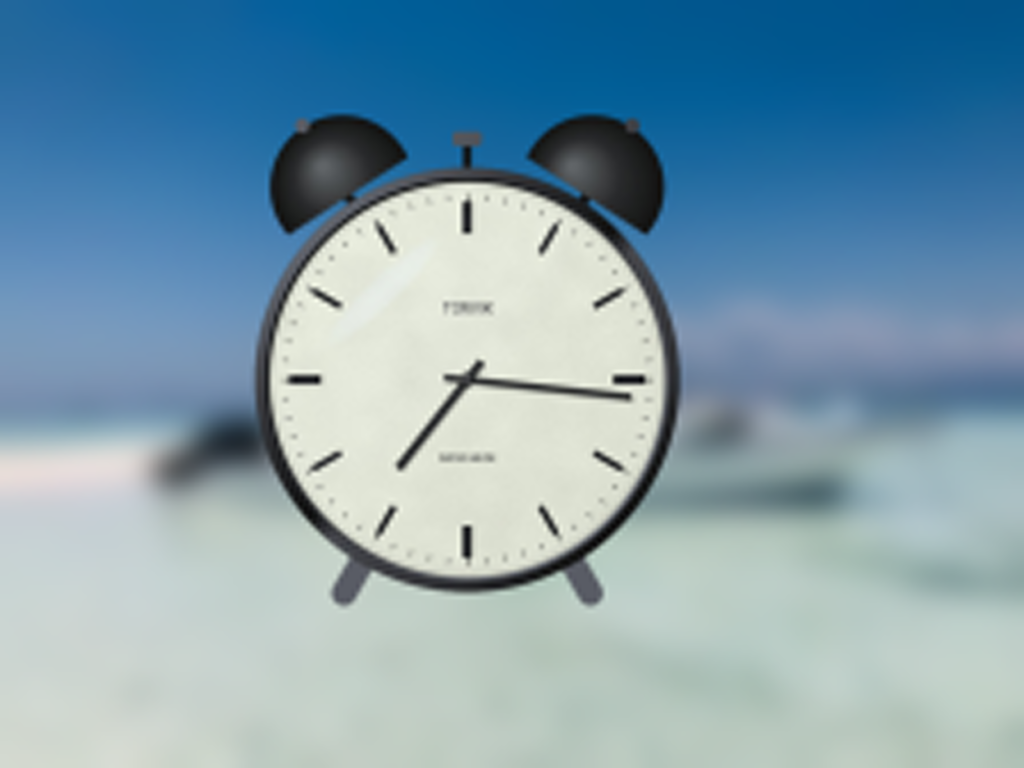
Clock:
7.16
